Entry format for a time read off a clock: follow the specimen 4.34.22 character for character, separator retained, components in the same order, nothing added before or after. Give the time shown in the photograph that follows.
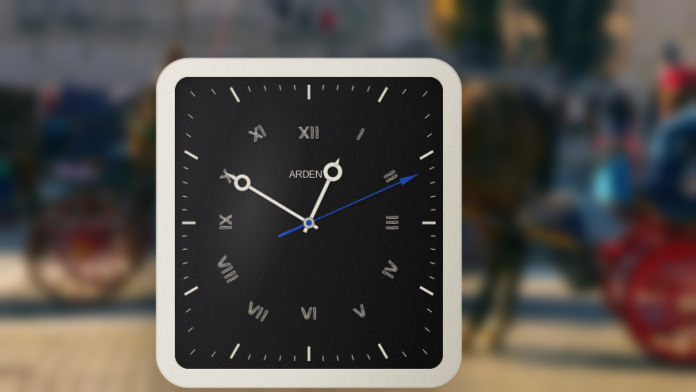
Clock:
12.50.11
